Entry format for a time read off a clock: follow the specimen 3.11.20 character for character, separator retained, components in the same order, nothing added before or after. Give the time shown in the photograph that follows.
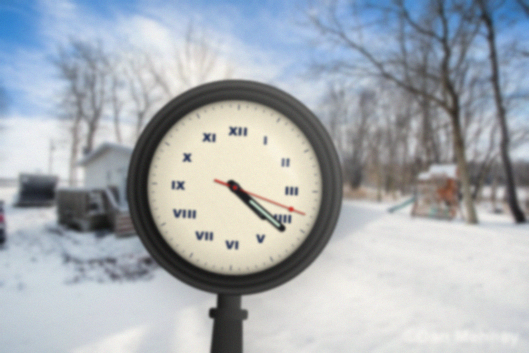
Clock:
4.21.18
